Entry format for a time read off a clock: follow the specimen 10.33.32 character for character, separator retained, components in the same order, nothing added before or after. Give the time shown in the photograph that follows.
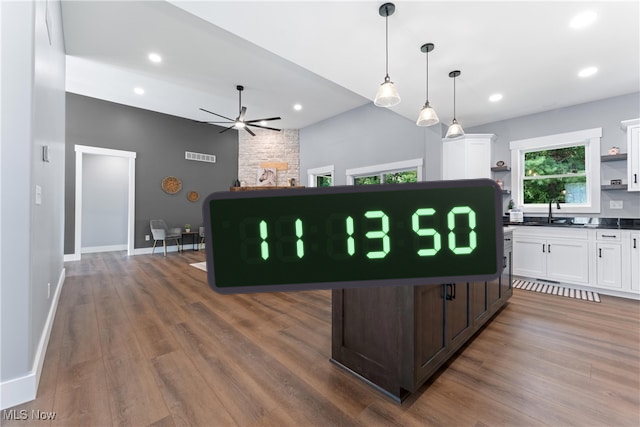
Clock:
11.13.50
